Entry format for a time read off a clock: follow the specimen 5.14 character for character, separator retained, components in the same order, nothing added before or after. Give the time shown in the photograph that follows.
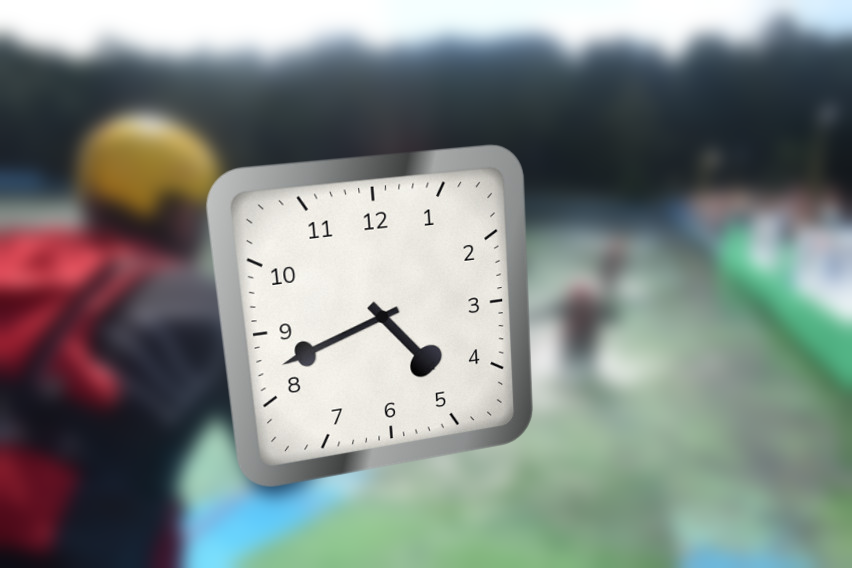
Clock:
4.42
